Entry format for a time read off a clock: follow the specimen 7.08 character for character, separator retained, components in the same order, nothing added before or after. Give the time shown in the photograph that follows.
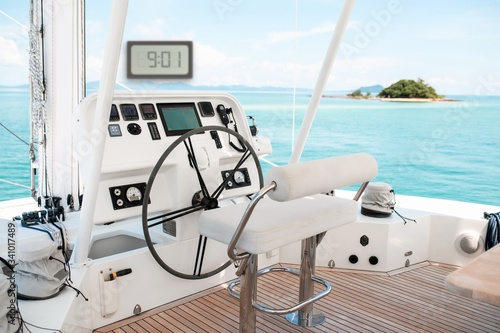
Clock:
9.01
